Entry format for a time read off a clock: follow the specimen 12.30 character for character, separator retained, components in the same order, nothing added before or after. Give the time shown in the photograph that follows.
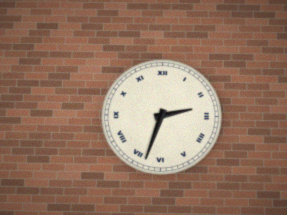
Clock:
2.33
